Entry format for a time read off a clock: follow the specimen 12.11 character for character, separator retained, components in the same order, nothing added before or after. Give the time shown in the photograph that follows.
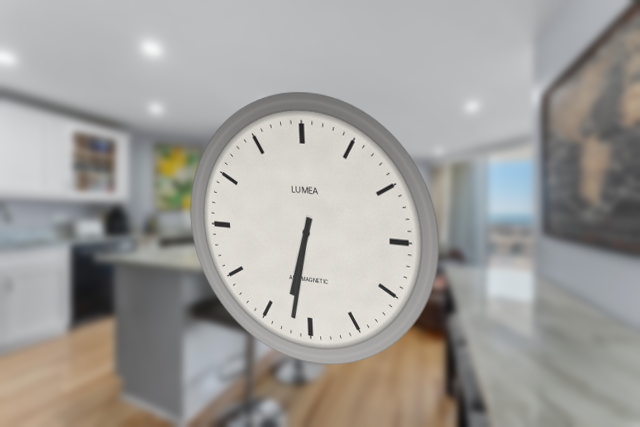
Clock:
6.32
